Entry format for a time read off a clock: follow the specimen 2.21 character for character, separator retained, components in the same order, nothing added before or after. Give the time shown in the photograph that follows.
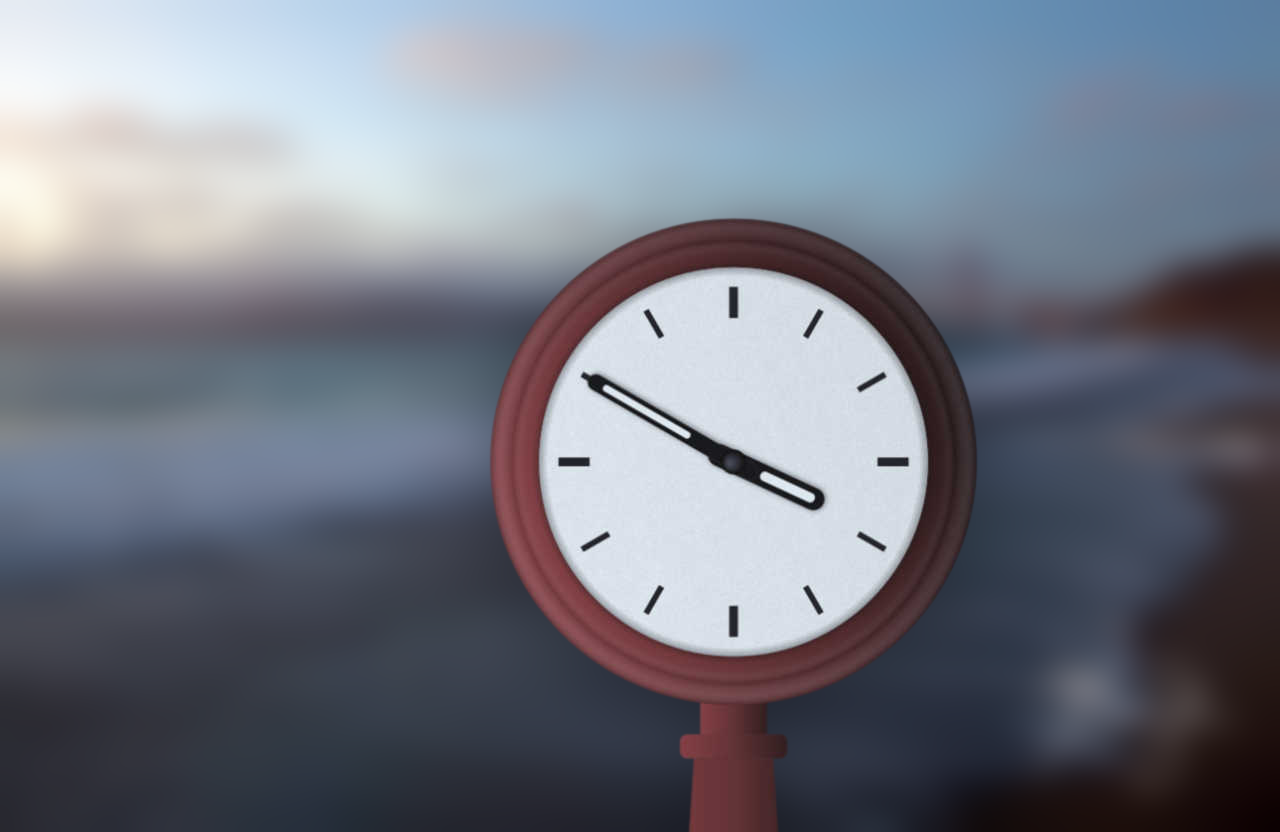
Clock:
3.50
